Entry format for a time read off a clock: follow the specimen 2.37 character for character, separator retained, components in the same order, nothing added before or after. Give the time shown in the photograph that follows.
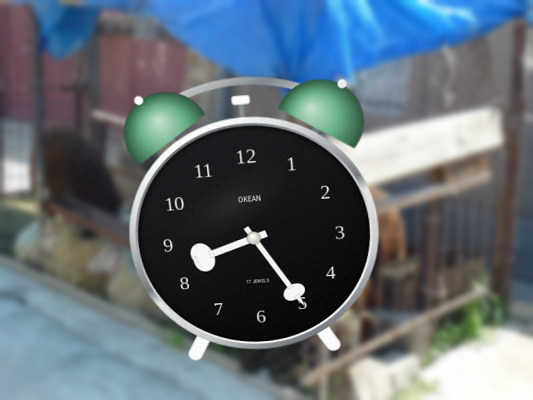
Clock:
8.25
